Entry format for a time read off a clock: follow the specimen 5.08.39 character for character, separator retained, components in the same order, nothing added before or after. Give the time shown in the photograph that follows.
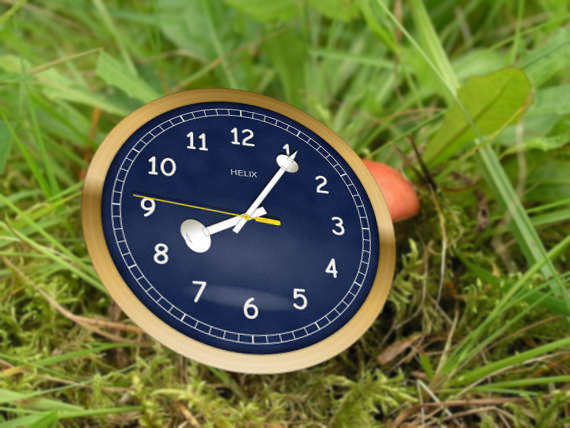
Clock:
8.05.46
